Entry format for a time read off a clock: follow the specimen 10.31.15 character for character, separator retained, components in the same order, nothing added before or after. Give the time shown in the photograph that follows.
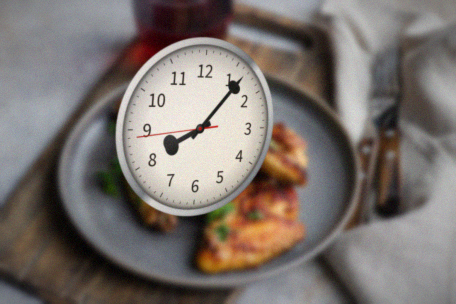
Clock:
8.06.44
